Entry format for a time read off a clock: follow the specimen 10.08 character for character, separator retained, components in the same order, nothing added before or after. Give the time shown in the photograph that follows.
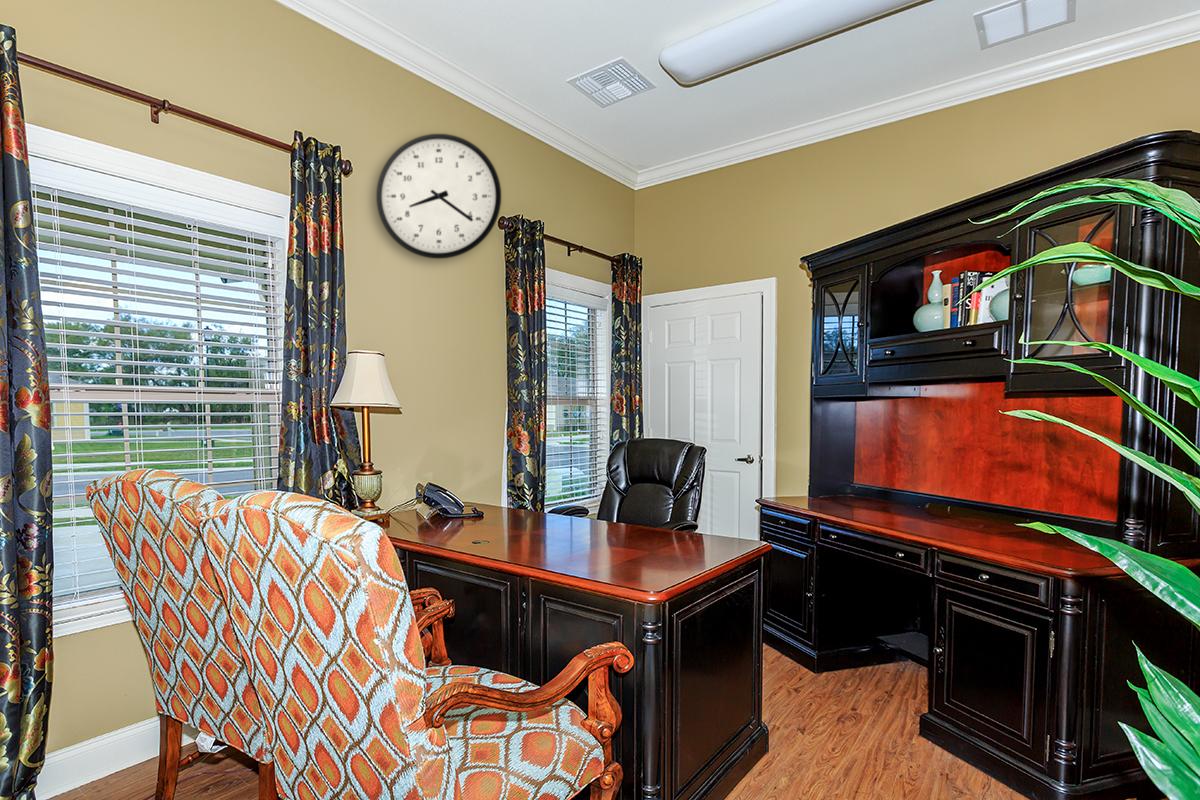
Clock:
8.21
